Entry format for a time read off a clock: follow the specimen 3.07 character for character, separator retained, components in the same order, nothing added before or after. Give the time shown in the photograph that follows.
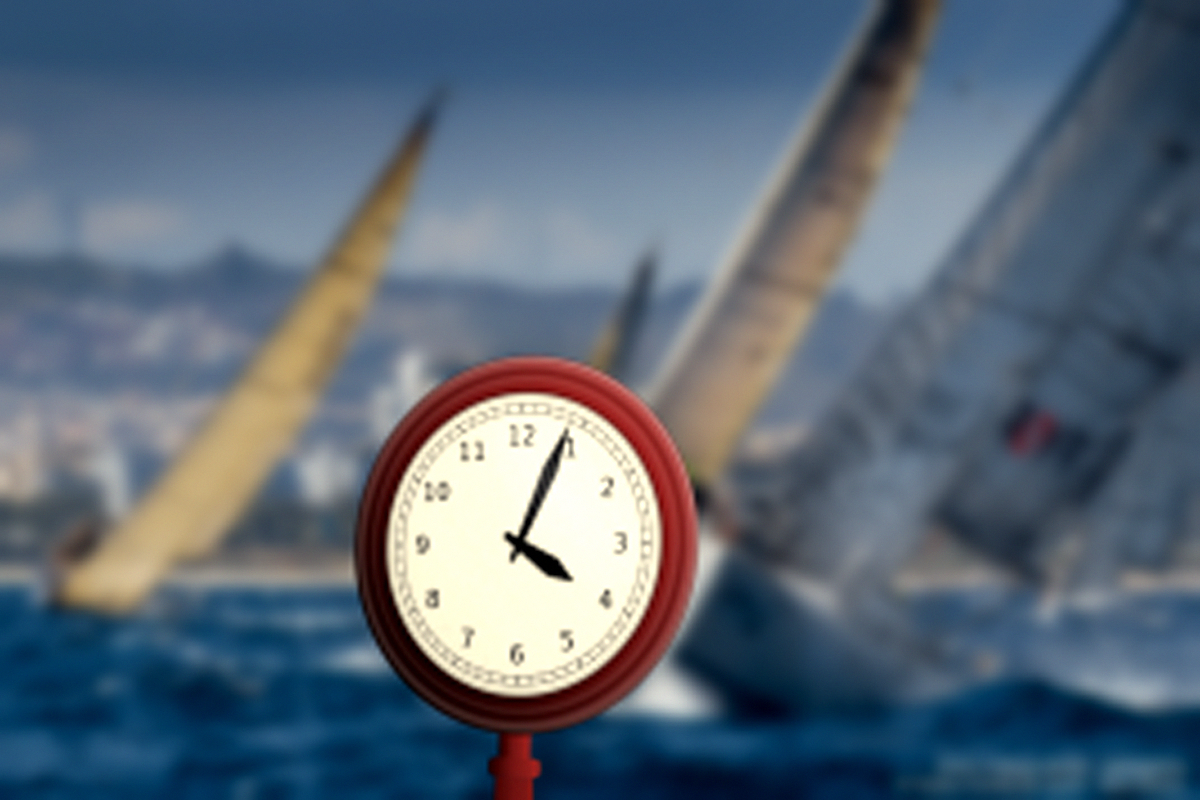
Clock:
4.04
